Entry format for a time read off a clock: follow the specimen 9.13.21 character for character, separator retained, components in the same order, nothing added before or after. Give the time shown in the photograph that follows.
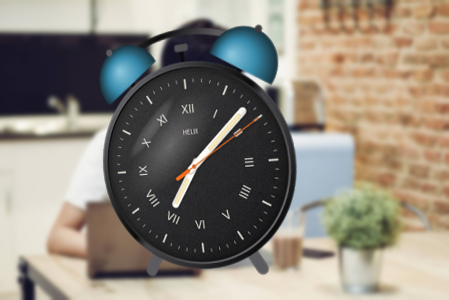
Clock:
7.08.10
